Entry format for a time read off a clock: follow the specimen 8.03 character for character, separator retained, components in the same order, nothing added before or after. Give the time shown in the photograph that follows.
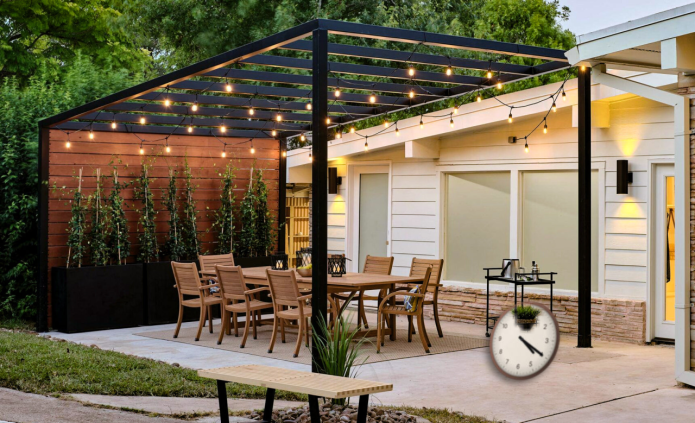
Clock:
4.20
